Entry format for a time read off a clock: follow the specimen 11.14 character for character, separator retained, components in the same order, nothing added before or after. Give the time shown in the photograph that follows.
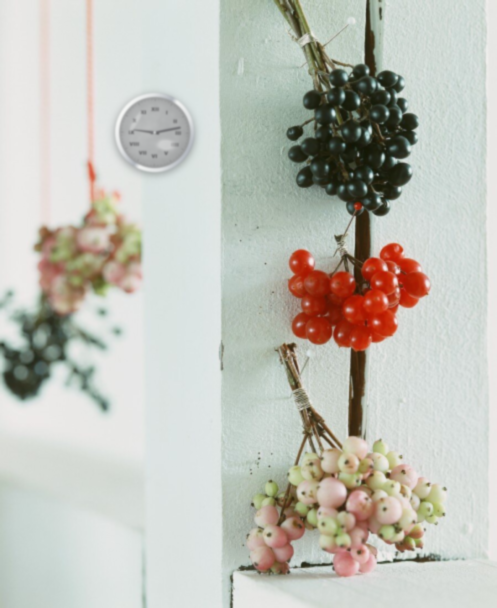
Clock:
9.13
